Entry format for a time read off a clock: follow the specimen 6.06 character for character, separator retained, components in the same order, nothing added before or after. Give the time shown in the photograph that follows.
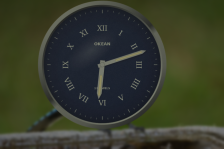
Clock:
6.12
